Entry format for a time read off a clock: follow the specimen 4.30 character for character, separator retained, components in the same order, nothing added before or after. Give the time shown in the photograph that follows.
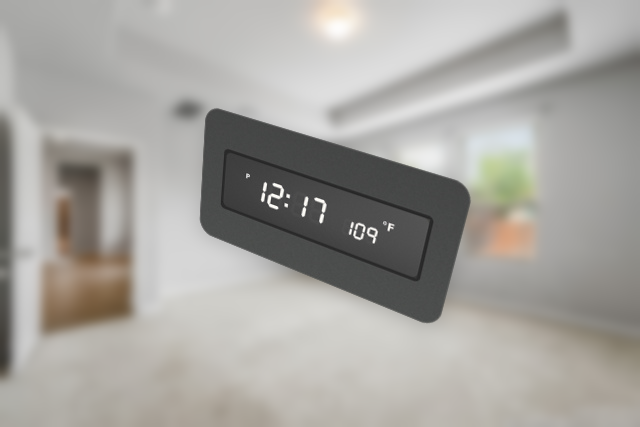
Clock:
12.17
